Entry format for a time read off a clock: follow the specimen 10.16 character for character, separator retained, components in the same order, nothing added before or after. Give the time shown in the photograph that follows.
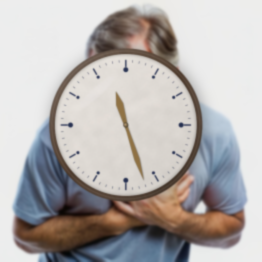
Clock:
11.27
